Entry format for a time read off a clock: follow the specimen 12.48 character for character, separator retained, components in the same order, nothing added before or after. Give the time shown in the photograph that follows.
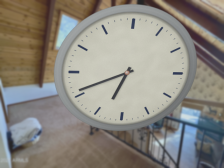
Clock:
6.41
